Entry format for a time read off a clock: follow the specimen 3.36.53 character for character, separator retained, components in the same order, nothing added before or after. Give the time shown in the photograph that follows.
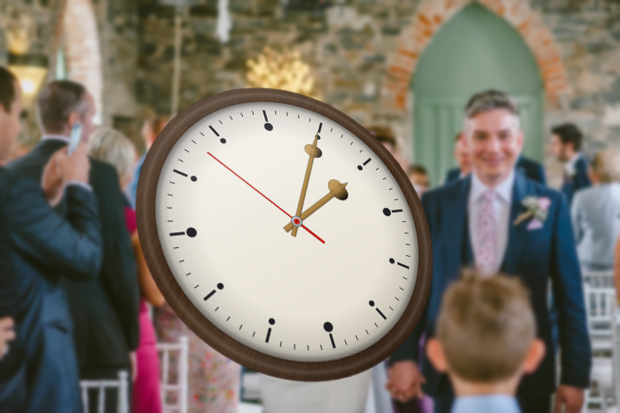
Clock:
2.04.53
